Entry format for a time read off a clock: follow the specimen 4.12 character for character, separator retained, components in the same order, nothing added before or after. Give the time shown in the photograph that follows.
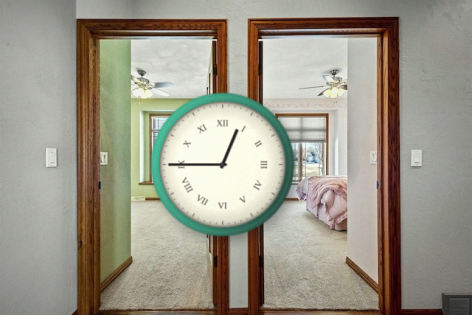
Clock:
12.45
